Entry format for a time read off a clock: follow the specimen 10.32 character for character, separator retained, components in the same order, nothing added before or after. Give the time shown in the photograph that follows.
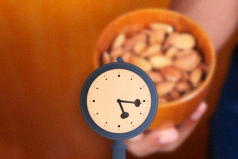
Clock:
5.16
